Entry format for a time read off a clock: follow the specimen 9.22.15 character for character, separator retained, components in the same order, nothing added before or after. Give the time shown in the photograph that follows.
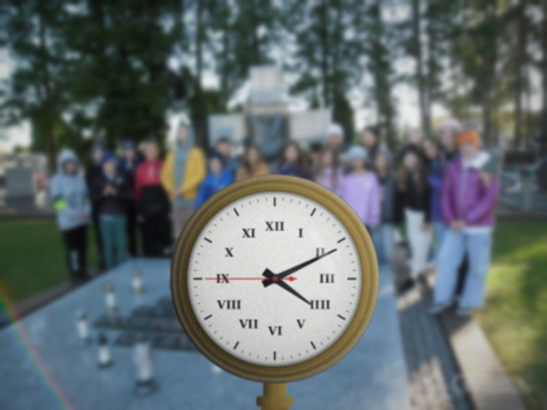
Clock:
4.10.45
